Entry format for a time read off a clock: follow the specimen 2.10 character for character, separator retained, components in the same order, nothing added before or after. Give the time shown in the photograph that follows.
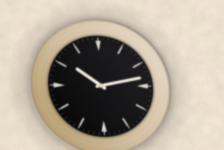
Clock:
10.13
